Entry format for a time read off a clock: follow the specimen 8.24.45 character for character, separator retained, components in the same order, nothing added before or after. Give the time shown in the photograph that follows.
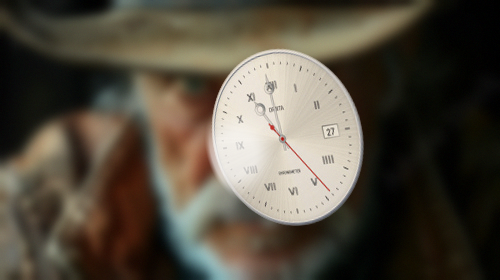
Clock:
10.59.24
